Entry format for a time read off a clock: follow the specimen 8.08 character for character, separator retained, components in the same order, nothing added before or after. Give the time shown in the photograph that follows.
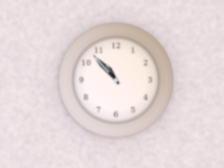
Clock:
10.53
